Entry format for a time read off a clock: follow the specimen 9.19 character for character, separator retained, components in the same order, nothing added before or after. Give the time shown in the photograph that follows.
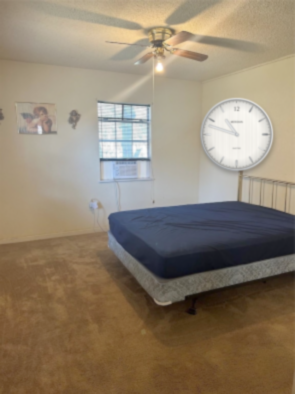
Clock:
10.48
